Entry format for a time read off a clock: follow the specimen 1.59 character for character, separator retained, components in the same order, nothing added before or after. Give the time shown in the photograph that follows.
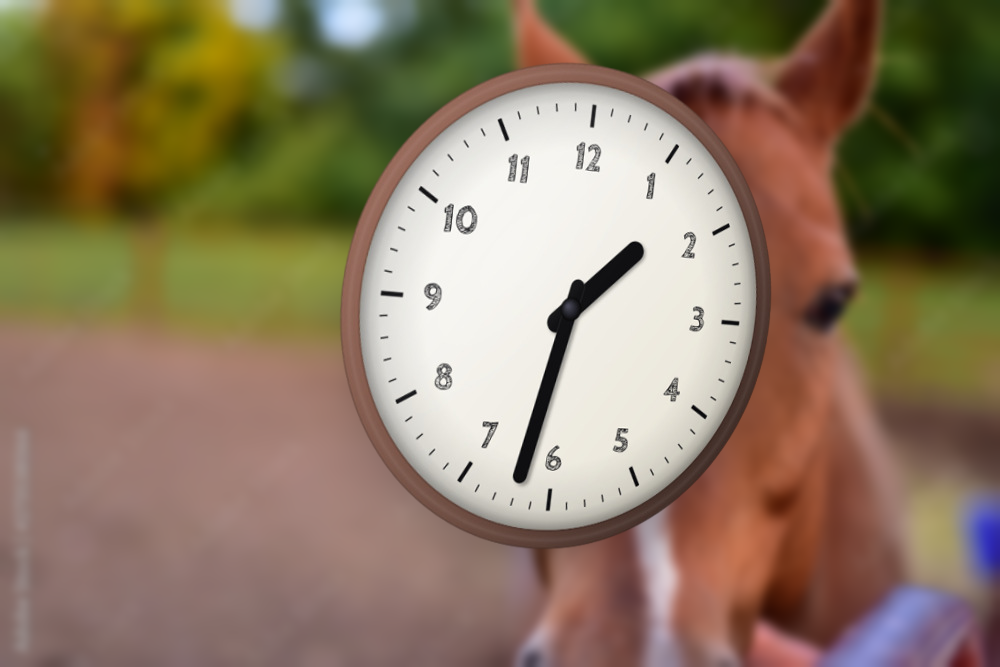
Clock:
1.32
